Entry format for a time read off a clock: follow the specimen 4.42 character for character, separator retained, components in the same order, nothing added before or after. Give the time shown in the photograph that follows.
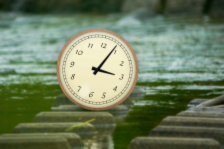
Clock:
3.04
